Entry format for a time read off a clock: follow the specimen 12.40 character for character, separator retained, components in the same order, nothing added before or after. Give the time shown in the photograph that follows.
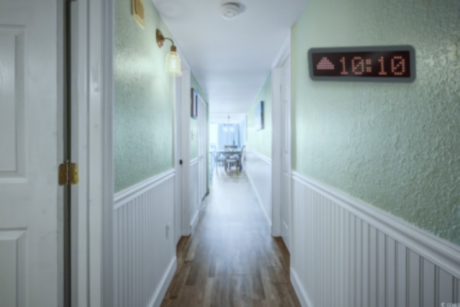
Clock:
10.10
